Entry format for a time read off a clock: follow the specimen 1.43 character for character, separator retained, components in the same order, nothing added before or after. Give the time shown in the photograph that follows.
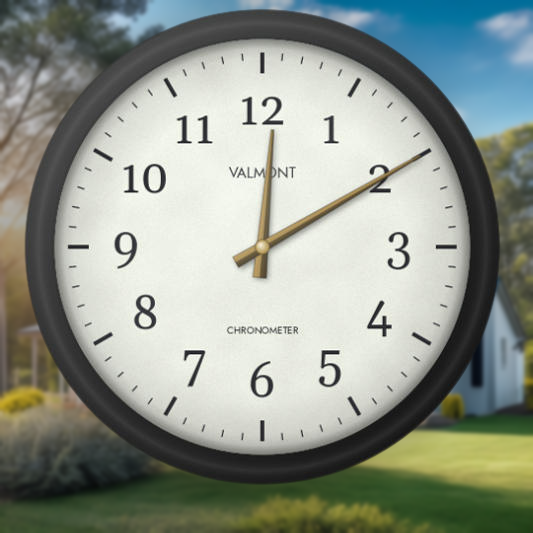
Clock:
12.10
